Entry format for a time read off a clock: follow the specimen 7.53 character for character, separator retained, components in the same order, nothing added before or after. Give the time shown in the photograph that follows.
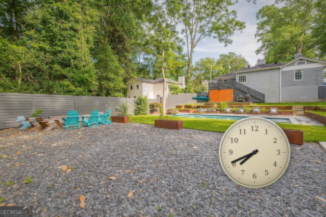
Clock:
7.41
